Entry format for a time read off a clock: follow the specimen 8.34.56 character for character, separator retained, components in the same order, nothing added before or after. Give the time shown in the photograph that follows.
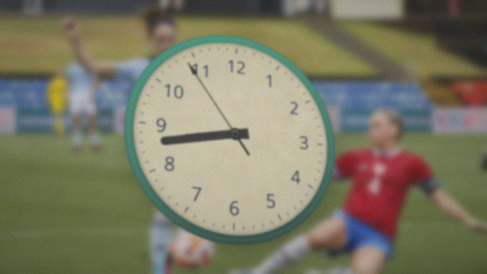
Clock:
8.42.54
